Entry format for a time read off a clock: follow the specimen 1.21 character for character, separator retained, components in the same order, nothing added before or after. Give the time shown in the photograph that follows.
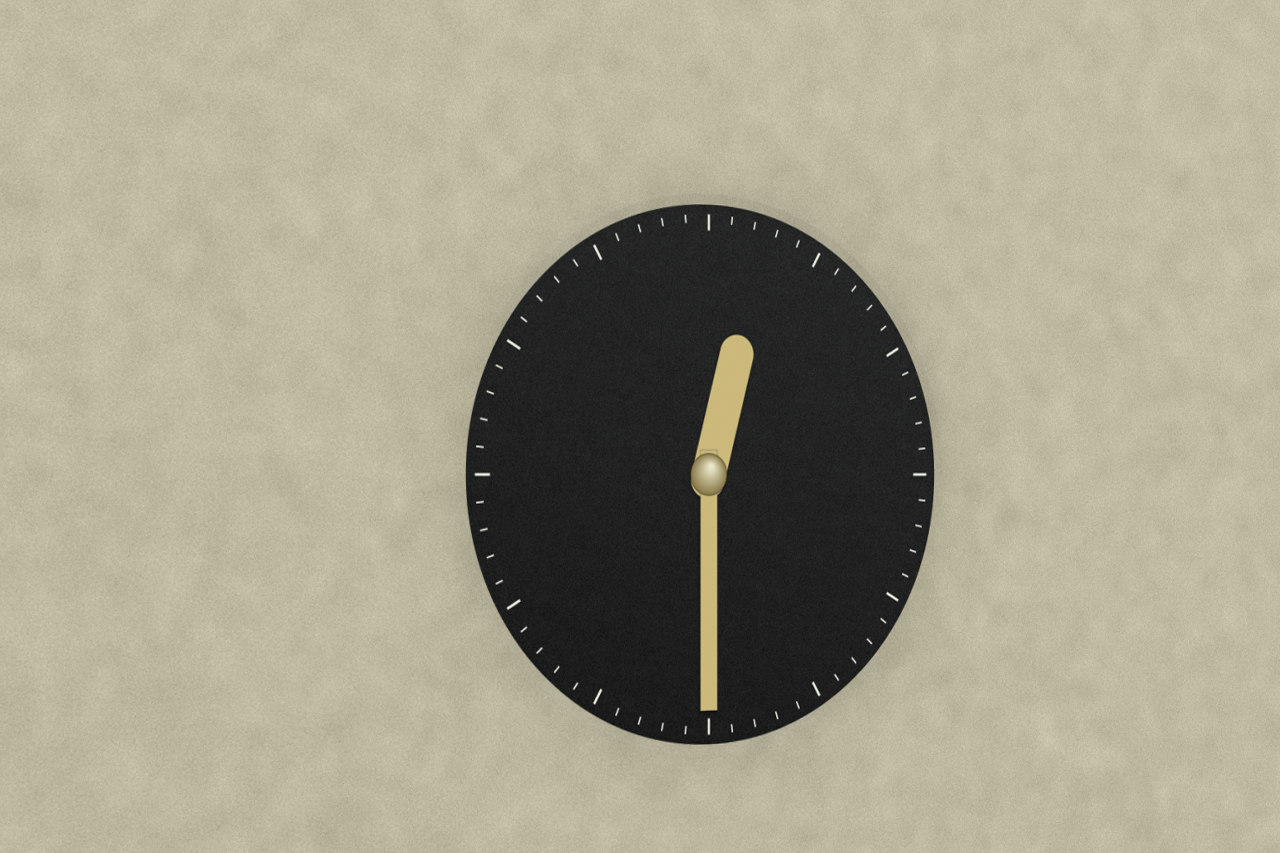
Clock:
12.30
